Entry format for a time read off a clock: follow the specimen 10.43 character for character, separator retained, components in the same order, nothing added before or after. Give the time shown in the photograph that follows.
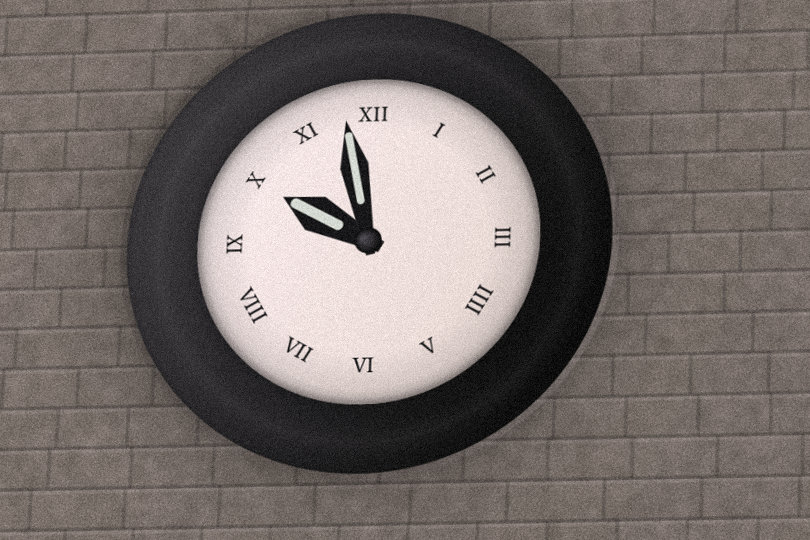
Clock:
9.58
